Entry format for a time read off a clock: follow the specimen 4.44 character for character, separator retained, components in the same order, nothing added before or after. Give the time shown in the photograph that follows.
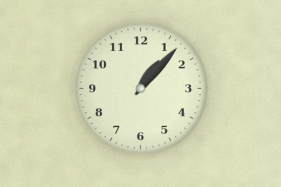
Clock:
1.07
